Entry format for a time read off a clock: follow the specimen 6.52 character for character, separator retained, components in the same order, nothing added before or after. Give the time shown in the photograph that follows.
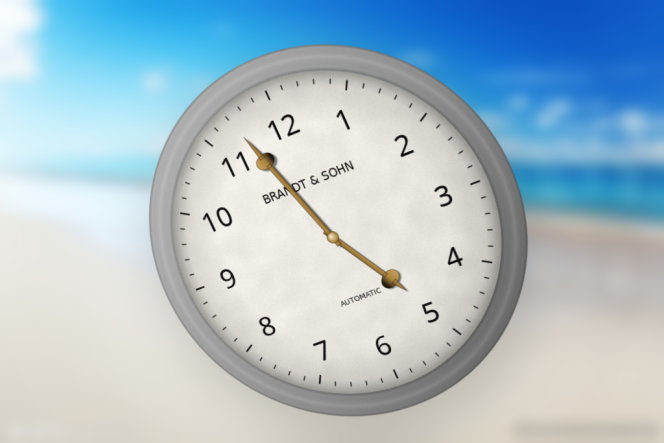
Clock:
4.57
